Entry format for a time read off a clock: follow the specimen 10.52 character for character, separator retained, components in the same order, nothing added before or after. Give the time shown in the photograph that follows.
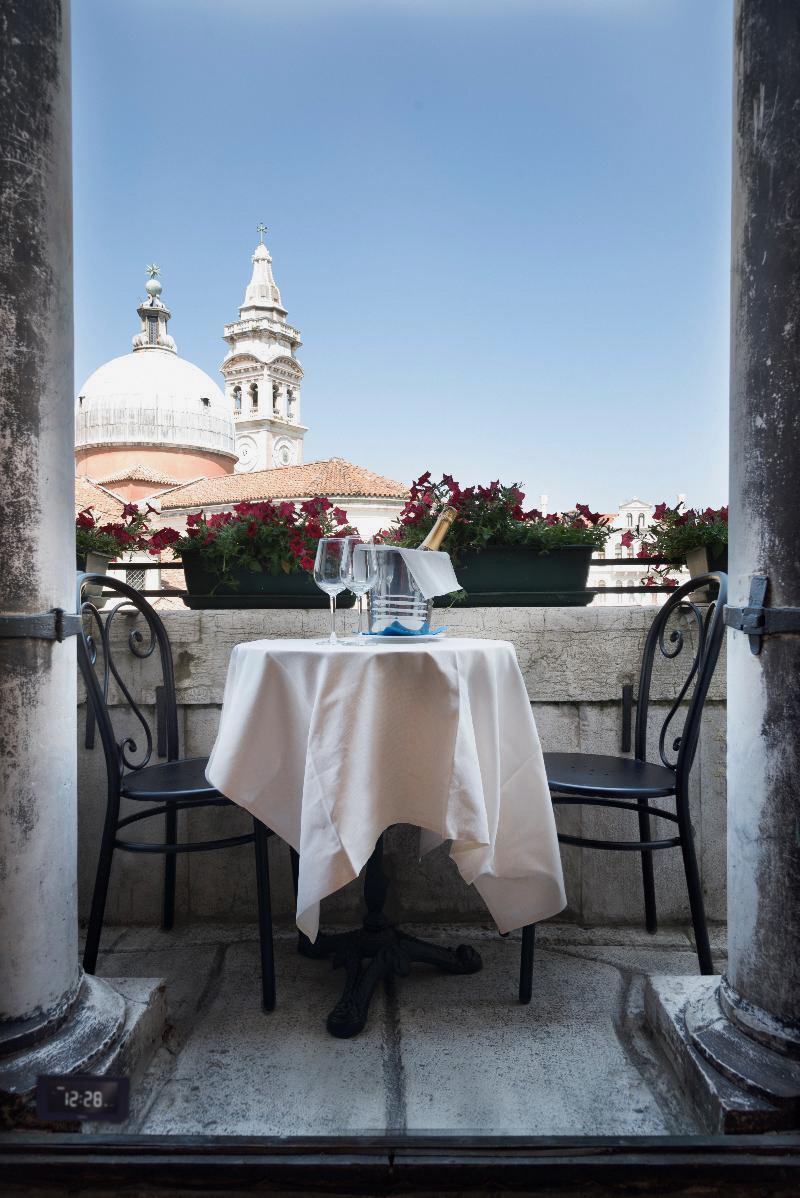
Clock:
12.28
